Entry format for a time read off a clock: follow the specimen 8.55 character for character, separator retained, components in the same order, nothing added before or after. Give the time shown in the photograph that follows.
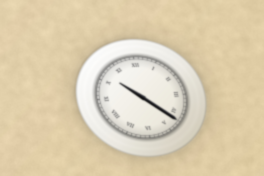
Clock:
10.22
